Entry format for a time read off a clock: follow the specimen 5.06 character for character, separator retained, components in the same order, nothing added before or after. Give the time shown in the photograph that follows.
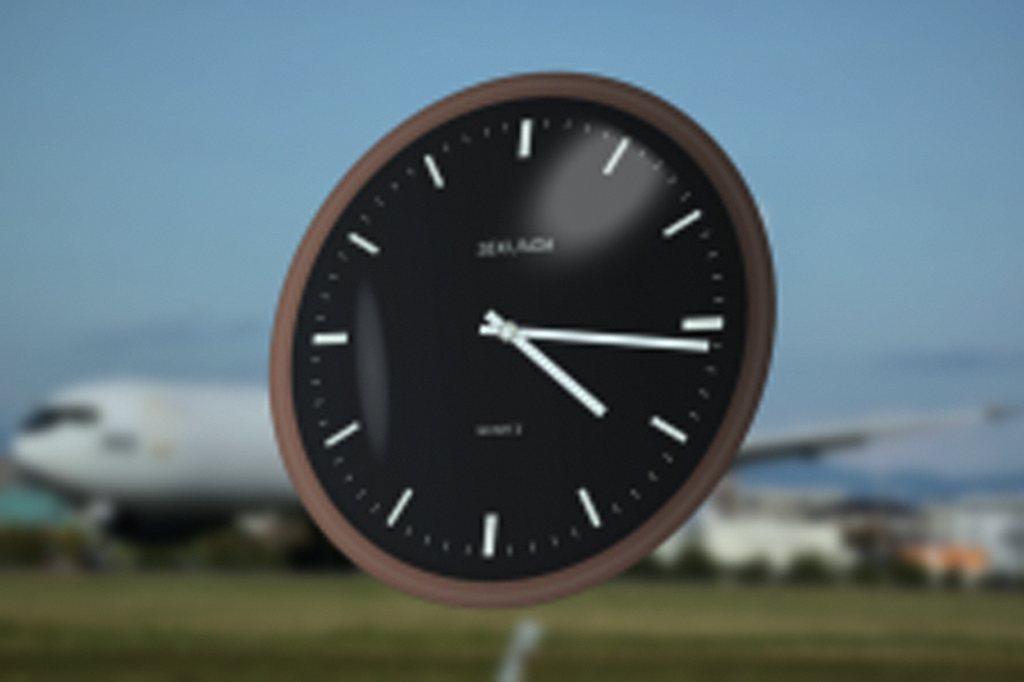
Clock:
4.16
